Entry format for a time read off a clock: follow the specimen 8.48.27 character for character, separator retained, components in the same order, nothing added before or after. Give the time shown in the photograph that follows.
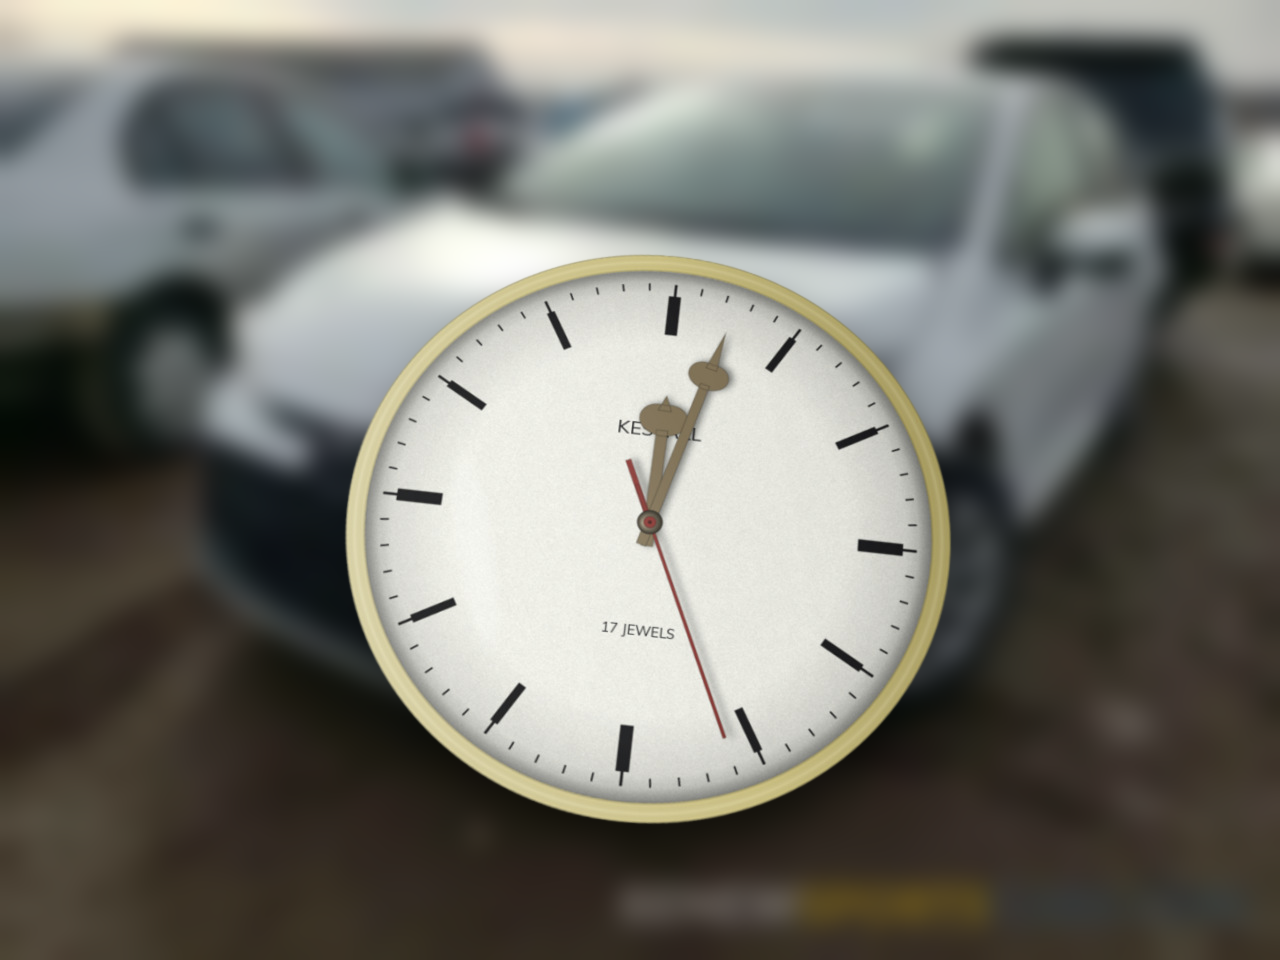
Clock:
12.02.26
